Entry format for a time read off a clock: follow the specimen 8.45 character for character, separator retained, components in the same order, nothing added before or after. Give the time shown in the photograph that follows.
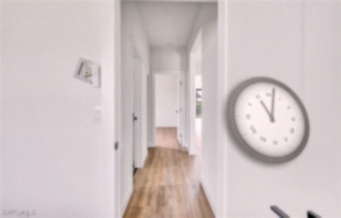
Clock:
11.02
